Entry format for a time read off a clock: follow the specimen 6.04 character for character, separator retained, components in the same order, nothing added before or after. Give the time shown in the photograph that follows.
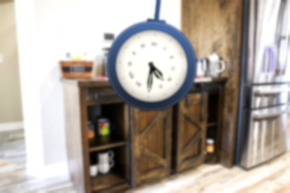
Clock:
4.30
